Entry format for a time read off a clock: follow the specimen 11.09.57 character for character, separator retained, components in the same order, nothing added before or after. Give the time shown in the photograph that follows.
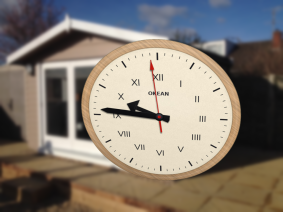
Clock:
9.45.59
